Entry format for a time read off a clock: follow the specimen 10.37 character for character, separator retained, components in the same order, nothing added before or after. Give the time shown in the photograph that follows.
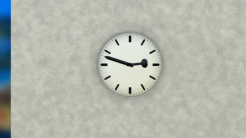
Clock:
2.48
